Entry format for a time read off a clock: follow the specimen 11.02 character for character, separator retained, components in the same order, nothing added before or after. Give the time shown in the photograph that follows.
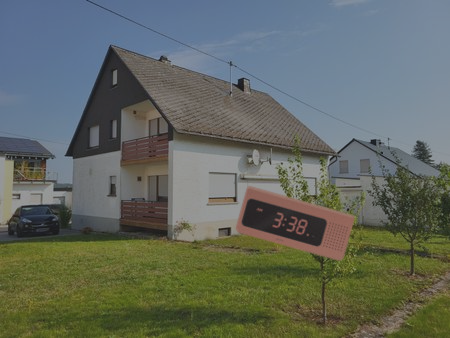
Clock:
3.38
